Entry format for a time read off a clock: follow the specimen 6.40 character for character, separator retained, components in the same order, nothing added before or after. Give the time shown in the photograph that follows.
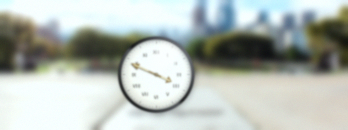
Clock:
3.49
